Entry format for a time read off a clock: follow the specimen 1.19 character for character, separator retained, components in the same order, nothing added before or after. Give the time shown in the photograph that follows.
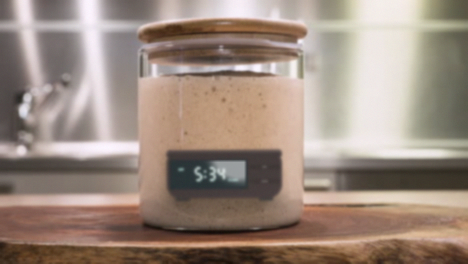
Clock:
5.34
